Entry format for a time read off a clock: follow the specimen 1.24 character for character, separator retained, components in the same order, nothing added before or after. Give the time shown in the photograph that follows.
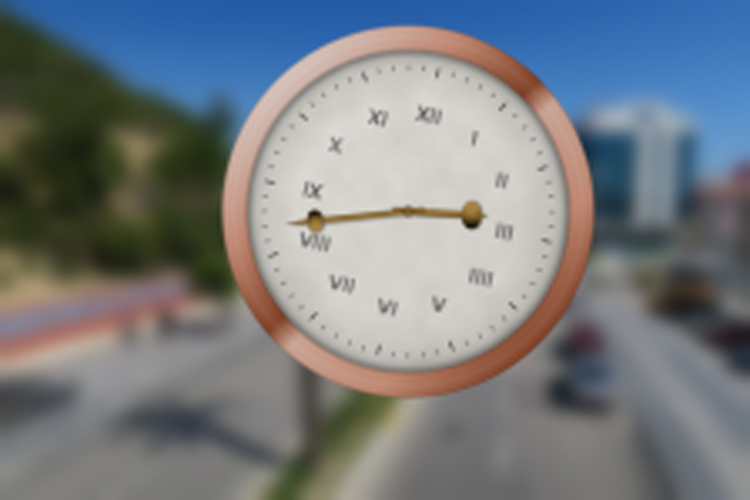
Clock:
2.42
